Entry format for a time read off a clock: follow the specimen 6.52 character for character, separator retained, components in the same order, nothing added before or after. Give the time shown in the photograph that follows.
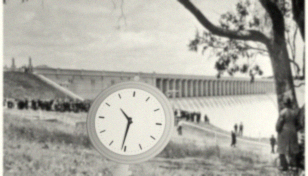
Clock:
10.31
